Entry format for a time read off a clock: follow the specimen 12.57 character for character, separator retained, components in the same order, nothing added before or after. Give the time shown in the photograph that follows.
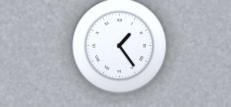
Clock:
1.24
